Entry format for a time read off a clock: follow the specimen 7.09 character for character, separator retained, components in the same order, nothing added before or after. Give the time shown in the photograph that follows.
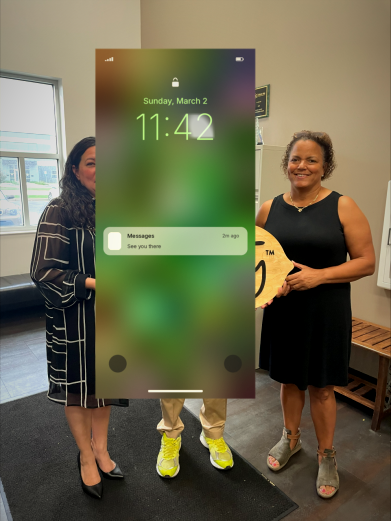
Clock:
11.42
